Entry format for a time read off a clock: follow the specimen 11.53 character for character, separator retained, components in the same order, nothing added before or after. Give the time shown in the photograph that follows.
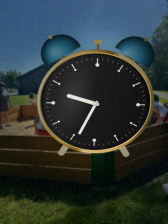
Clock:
9.34
